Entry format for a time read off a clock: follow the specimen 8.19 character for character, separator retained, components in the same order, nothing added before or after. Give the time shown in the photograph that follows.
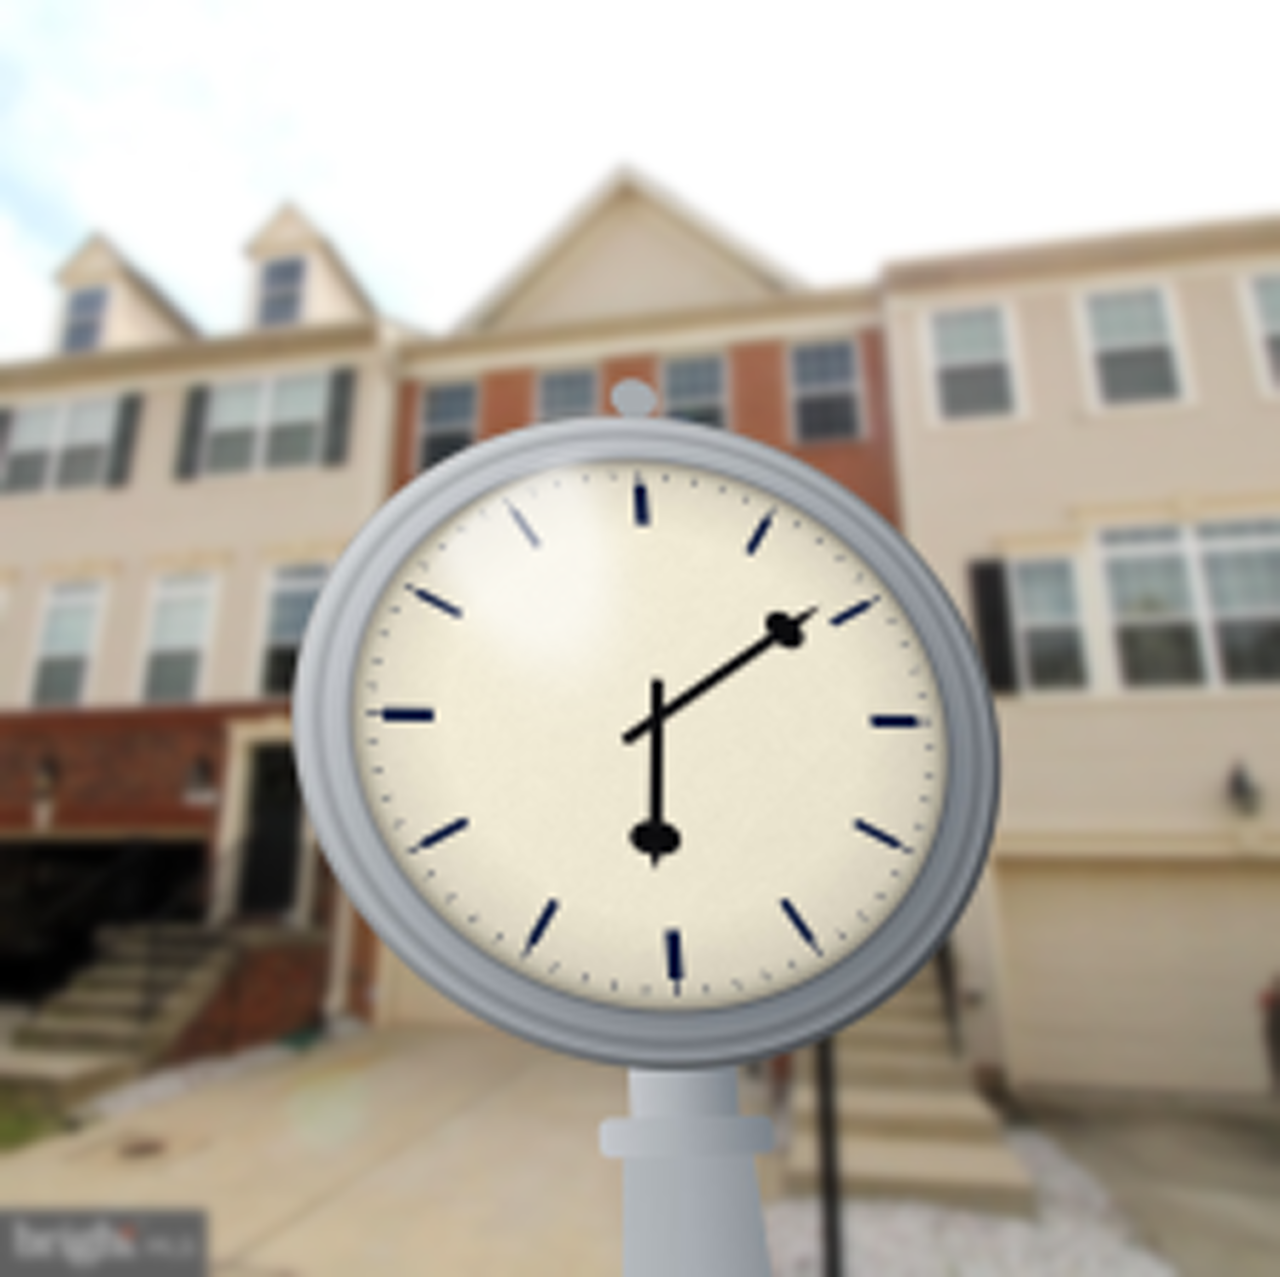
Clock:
6.09
